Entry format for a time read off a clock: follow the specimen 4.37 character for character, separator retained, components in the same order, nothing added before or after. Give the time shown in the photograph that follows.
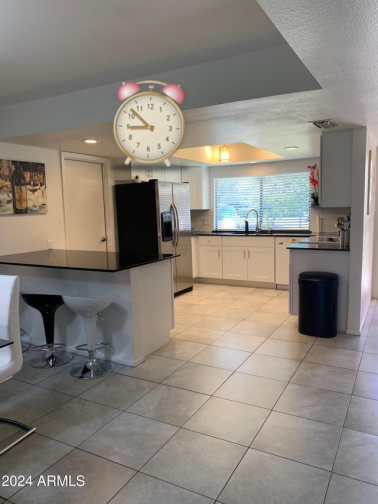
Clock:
8.52
